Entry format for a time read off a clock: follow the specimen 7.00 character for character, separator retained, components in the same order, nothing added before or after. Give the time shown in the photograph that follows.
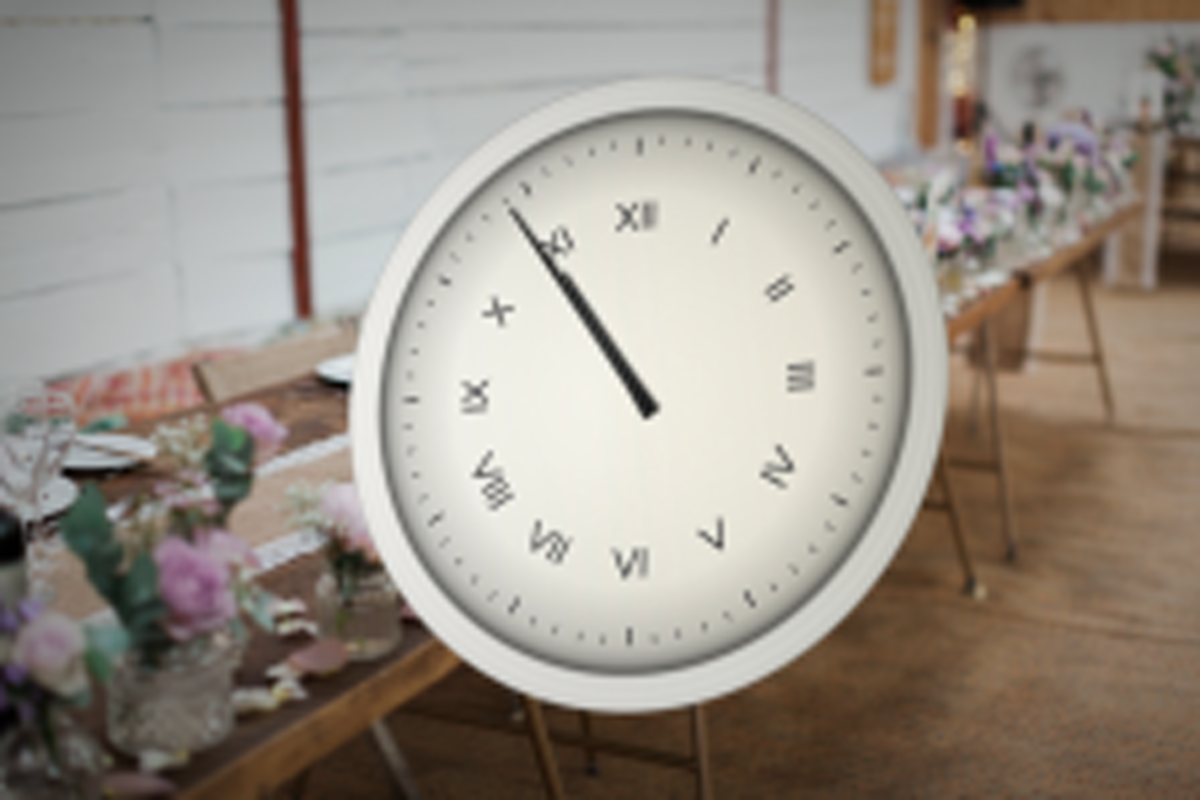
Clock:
10.54
